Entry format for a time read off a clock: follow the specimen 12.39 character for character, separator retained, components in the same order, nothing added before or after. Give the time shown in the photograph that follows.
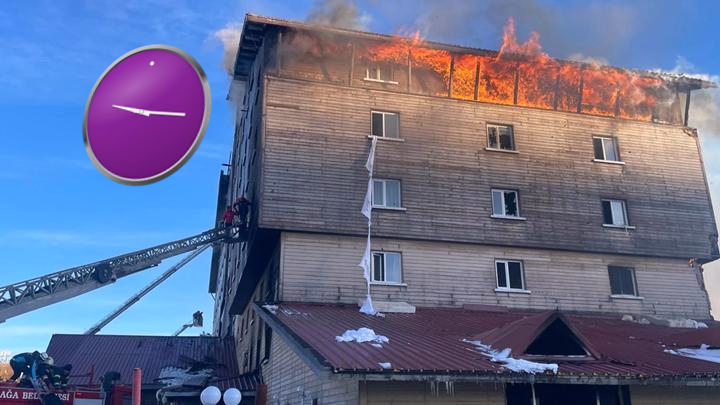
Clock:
9.15
